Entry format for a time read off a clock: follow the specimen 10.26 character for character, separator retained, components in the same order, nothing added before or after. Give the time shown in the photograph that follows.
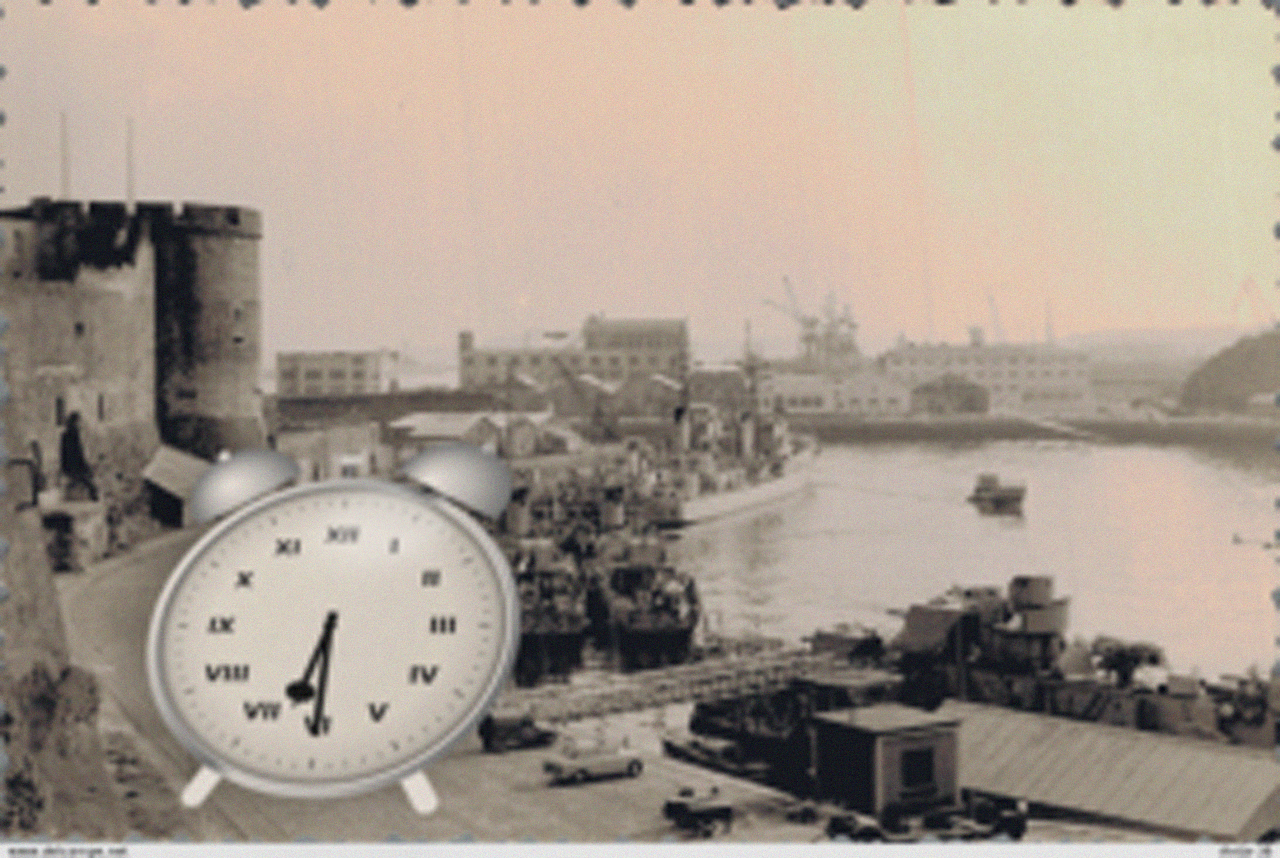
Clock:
6.30
